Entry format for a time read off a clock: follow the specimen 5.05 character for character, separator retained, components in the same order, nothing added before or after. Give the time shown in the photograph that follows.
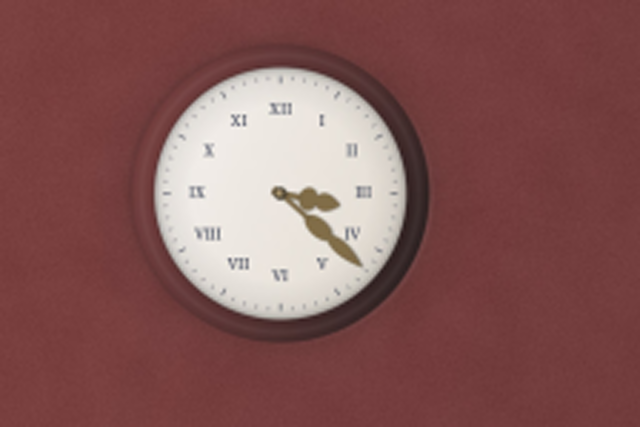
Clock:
3.22
